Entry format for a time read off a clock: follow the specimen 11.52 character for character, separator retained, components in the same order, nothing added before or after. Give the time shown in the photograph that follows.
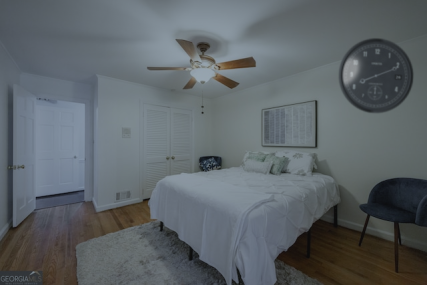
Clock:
8.11
